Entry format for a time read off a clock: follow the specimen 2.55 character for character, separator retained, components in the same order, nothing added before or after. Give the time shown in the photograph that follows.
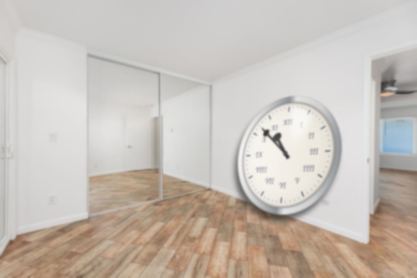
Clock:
10.52
